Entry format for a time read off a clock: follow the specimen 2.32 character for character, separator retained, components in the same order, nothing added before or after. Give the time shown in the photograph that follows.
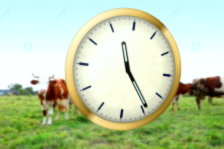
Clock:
11.24
